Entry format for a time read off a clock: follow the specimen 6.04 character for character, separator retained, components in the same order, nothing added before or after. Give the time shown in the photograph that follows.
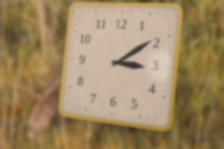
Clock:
3.09
